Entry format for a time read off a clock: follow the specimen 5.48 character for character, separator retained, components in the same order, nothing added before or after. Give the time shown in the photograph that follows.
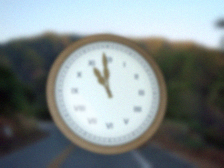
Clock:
10.59
